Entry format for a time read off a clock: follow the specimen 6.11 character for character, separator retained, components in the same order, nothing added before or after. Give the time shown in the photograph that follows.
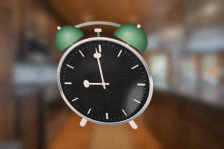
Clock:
8.59
